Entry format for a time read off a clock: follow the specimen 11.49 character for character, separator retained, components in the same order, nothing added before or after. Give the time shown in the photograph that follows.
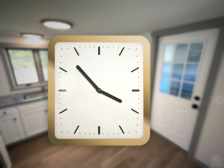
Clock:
3.53
